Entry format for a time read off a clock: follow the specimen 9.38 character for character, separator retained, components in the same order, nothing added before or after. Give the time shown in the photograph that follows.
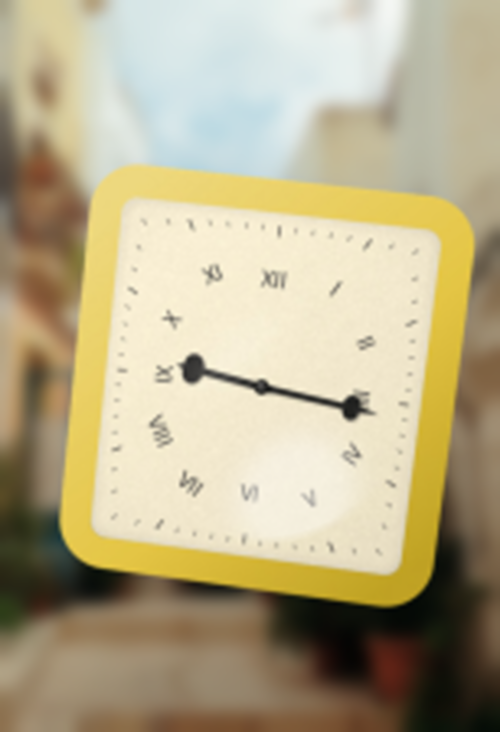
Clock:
9.16
